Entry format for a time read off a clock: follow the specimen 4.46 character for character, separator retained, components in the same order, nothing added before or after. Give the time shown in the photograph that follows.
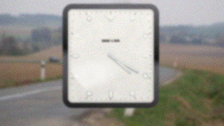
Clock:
4.20
